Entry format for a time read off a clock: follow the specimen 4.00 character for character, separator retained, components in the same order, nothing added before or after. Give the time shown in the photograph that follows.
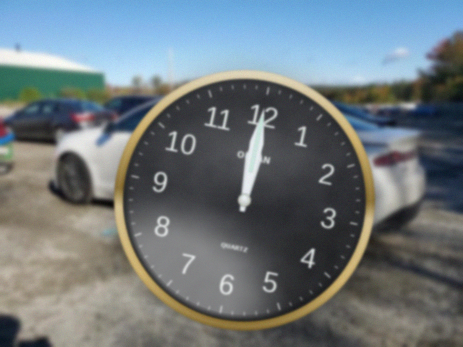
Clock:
12.00
